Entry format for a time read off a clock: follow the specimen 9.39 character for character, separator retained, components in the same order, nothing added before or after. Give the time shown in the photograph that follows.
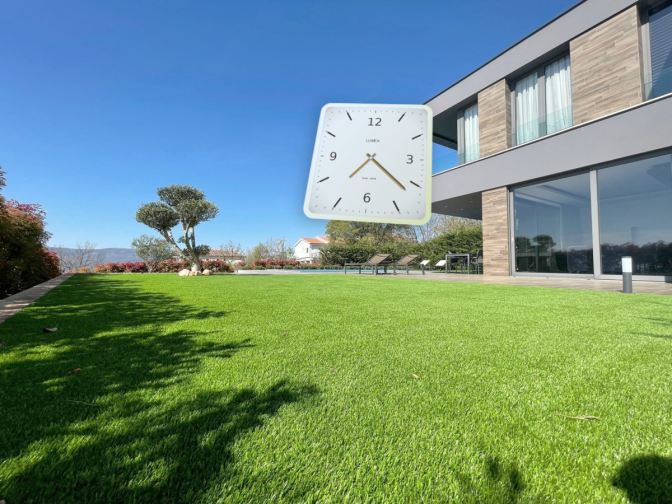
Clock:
7.22
